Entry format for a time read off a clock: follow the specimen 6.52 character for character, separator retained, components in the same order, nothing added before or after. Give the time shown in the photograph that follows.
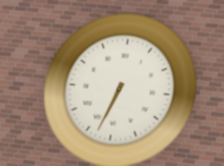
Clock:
6.33
